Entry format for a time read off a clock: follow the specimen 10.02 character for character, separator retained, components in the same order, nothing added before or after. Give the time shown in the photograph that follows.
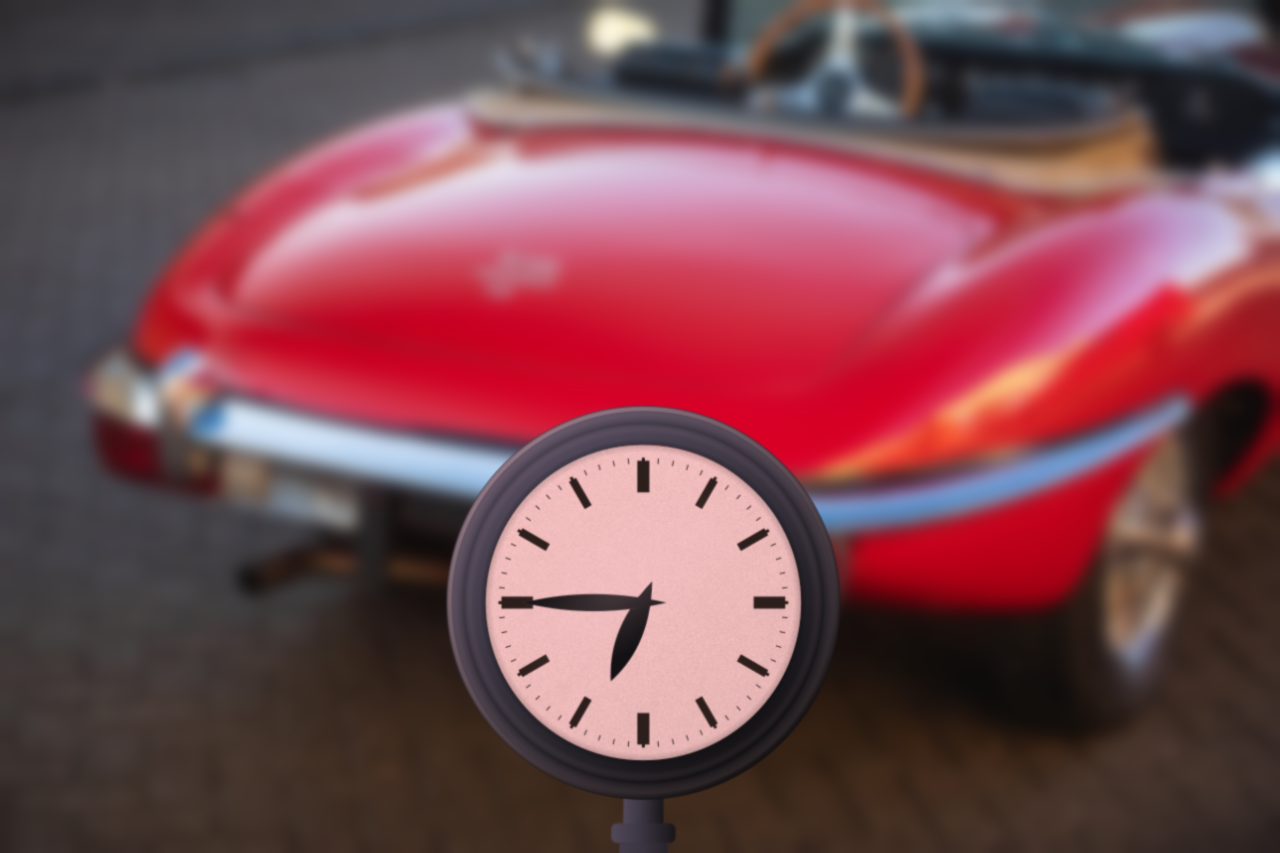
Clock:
6.45
